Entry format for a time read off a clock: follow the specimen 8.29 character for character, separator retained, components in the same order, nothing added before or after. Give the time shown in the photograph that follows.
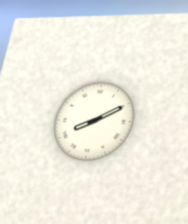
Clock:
8.10
